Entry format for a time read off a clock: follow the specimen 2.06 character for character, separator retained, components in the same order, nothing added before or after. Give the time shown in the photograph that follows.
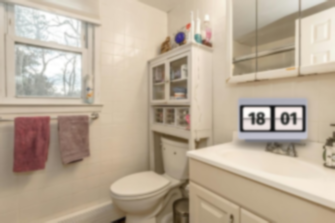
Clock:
18.01
